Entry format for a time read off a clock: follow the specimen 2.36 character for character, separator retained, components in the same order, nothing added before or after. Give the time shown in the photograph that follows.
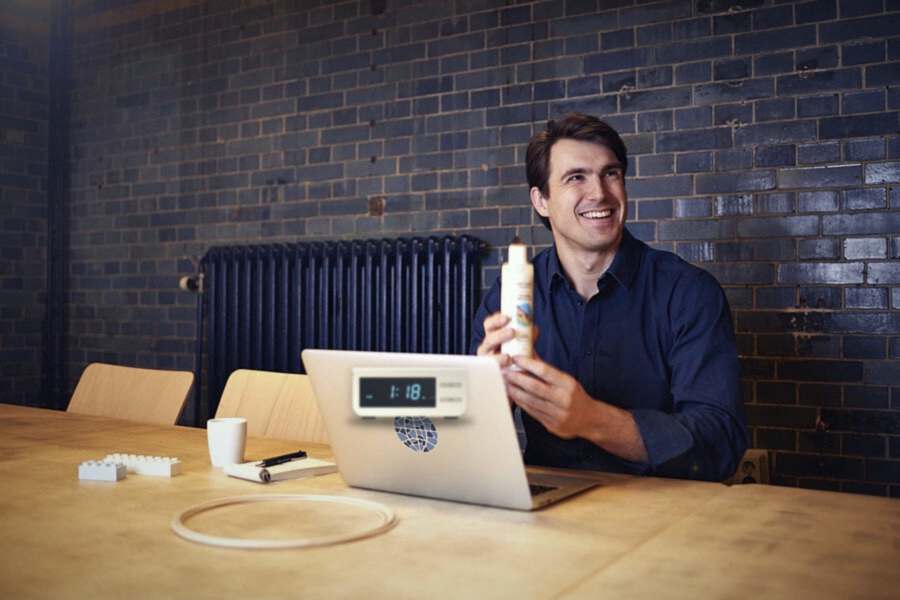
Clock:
1.18
